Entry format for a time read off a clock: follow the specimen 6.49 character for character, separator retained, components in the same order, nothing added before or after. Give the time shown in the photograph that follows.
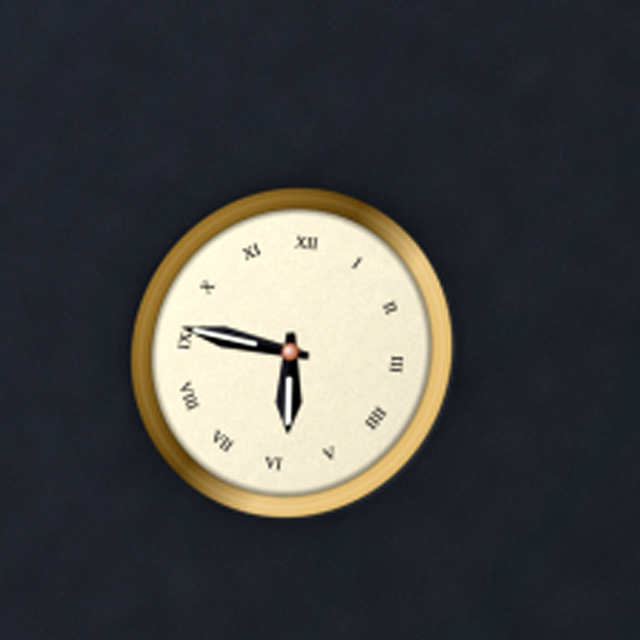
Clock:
5.46
